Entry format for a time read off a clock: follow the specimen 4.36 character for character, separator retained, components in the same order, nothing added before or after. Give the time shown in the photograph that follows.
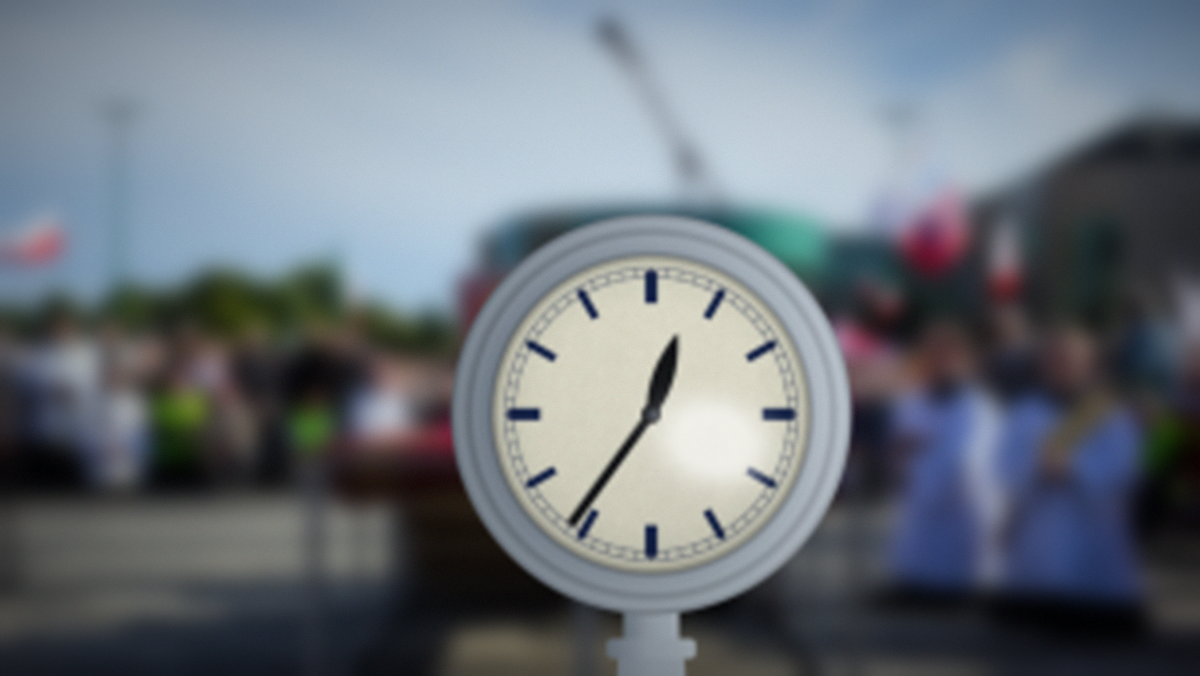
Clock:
12.36
